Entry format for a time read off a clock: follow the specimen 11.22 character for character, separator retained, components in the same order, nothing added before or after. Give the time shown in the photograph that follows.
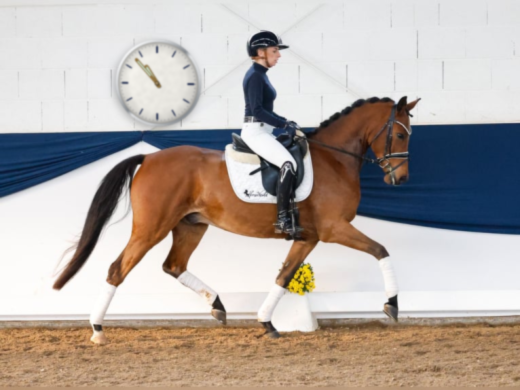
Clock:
10.53
